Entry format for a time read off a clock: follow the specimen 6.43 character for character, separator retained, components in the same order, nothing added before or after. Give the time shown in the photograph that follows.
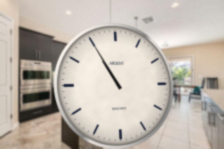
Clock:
10.55
